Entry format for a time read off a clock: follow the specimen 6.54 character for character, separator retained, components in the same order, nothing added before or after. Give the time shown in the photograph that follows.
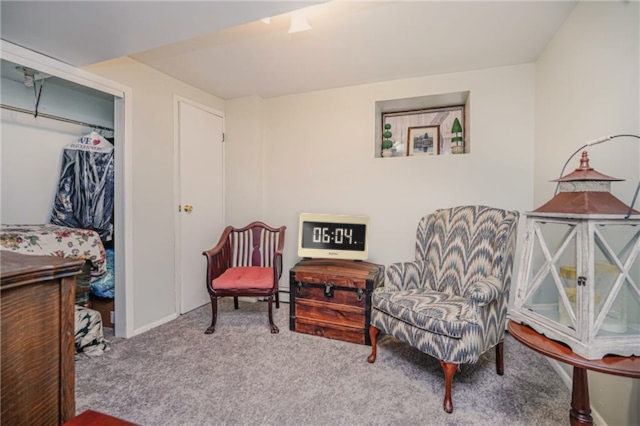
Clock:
6.04
